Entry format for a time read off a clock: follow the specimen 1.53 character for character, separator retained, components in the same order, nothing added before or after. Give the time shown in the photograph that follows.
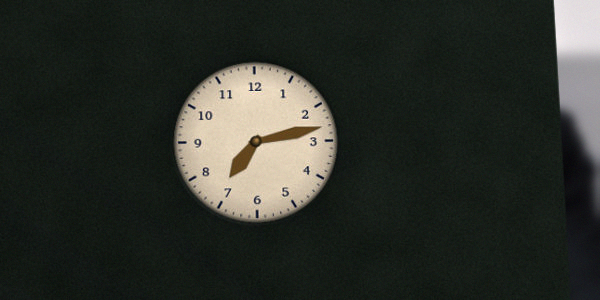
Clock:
7.13
